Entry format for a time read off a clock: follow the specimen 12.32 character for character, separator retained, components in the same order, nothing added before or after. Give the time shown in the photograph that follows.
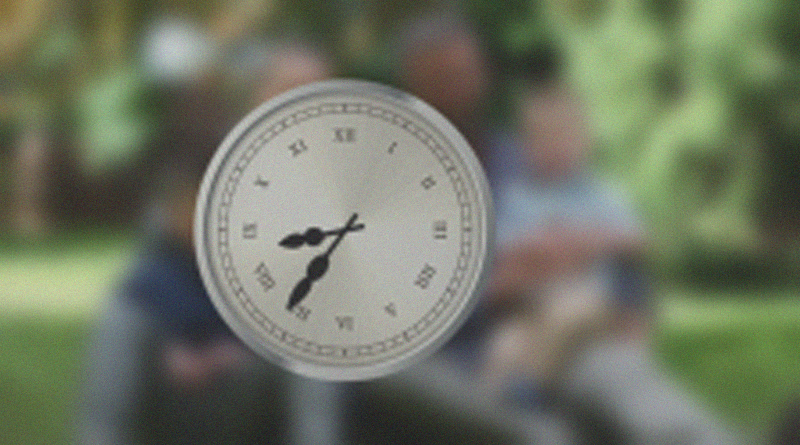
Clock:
8.36
